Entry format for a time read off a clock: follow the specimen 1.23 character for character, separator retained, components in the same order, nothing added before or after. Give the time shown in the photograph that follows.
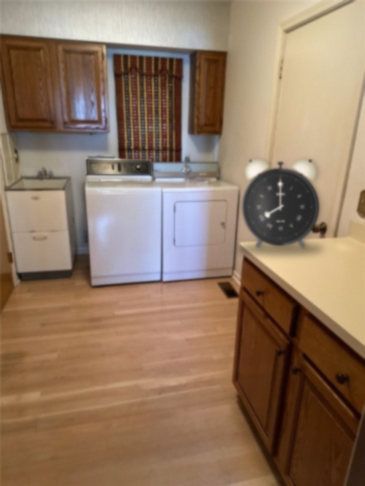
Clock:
8.00
